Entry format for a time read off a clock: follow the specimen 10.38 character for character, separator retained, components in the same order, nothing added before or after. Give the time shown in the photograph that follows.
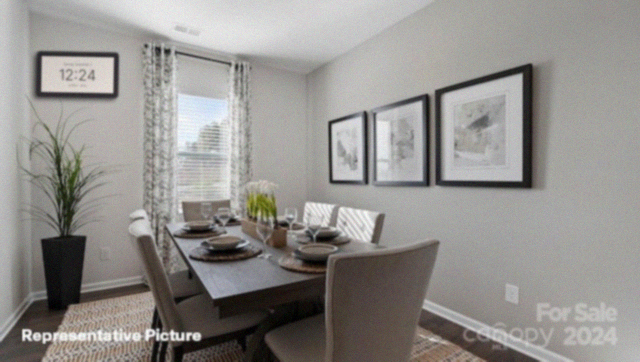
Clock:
12.24
